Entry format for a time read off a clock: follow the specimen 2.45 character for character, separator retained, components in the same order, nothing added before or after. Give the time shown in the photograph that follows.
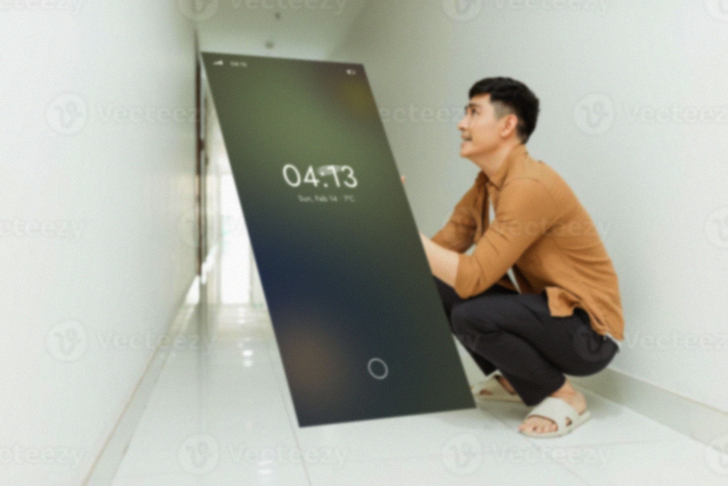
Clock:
4.13
